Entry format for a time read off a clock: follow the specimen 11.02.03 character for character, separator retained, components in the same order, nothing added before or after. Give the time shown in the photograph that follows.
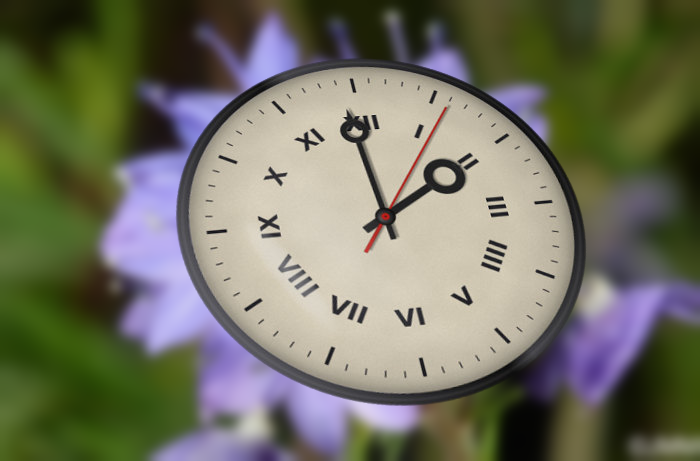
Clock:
1.59.06
